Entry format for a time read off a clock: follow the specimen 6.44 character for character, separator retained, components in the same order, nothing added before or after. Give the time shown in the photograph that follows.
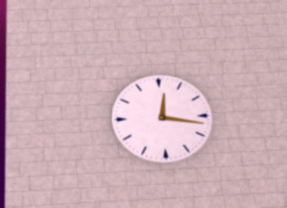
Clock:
12.17
